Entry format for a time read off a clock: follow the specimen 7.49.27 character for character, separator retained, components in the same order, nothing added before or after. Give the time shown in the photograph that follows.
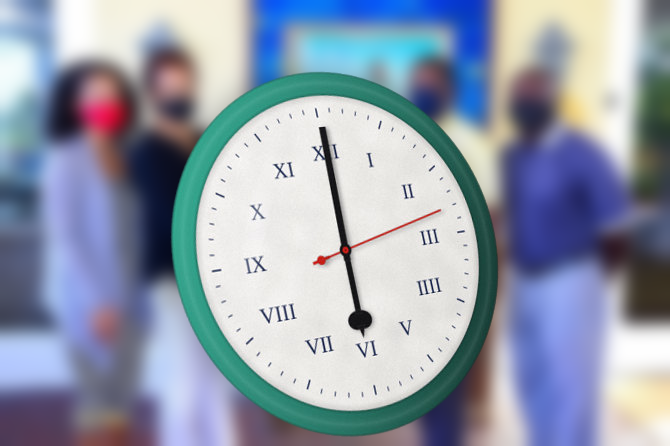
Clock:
6.00.13
